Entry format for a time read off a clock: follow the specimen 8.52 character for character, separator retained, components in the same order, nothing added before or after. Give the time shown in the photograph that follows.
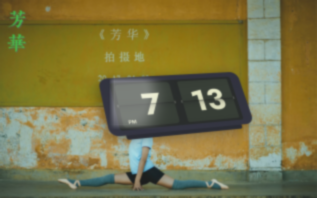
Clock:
7.13
